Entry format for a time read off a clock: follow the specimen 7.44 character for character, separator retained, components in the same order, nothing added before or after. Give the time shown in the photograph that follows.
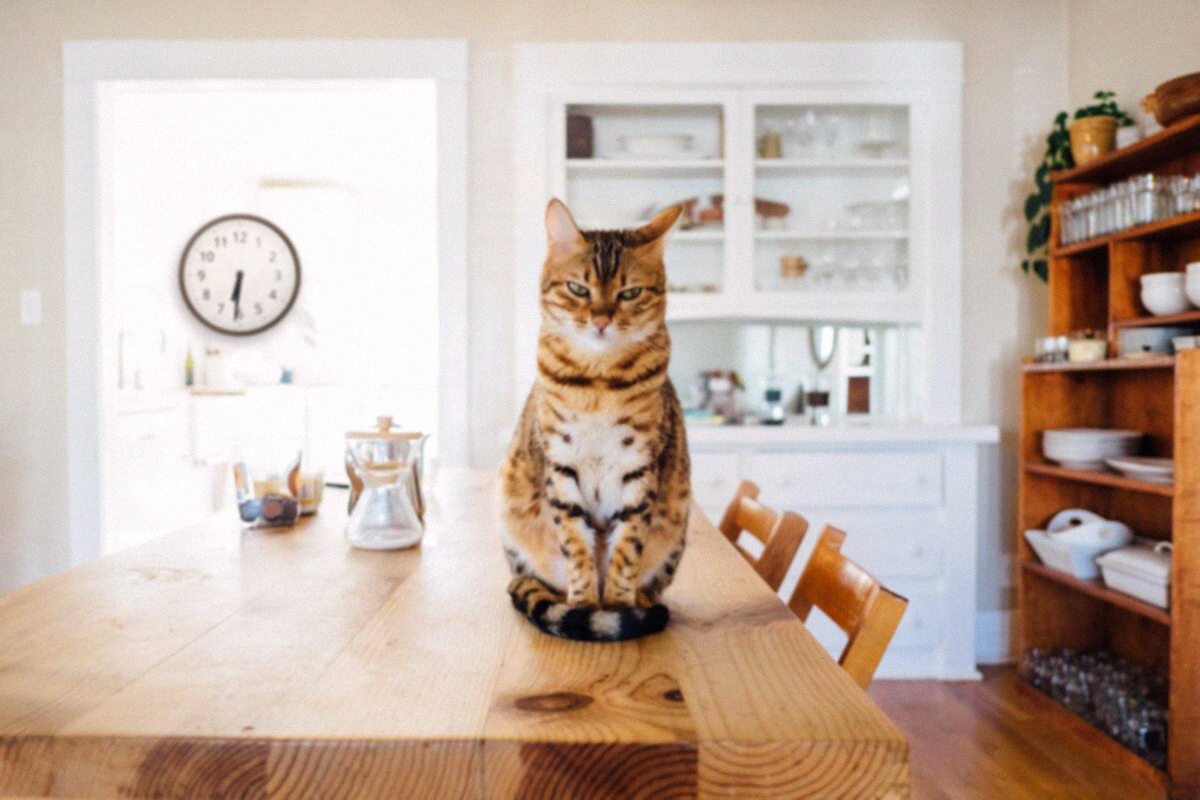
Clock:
6.31
